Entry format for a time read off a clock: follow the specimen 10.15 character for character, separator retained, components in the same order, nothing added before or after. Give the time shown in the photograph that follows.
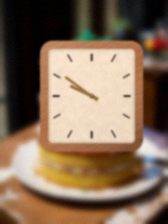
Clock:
9.51
